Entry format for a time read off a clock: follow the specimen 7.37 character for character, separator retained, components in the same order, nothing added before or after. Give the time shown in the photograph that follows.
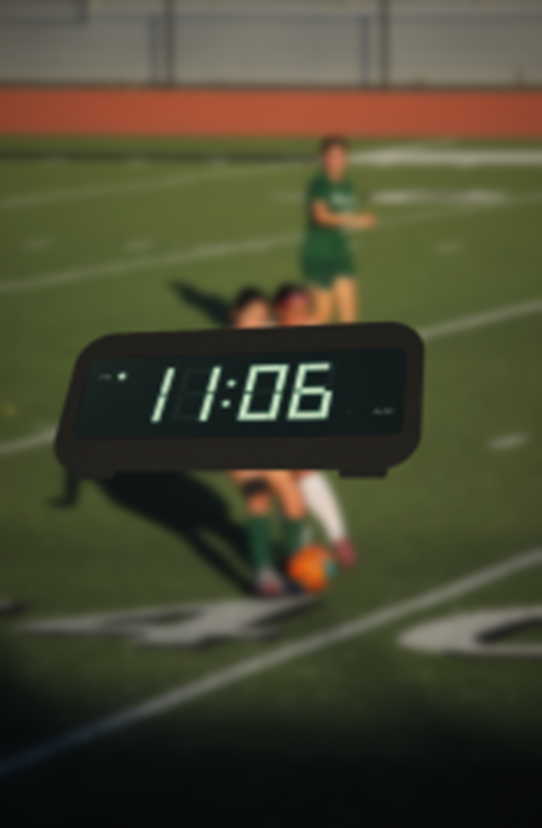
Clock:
11.06
